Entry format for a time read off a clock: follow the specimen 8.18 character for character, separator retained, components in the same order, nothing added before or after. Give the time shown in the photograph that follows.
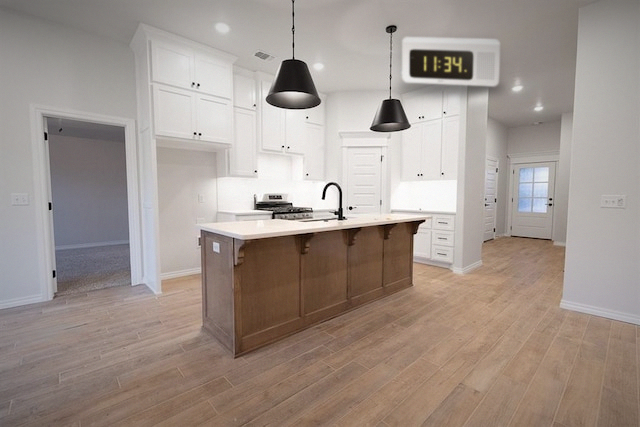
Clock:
11.34
